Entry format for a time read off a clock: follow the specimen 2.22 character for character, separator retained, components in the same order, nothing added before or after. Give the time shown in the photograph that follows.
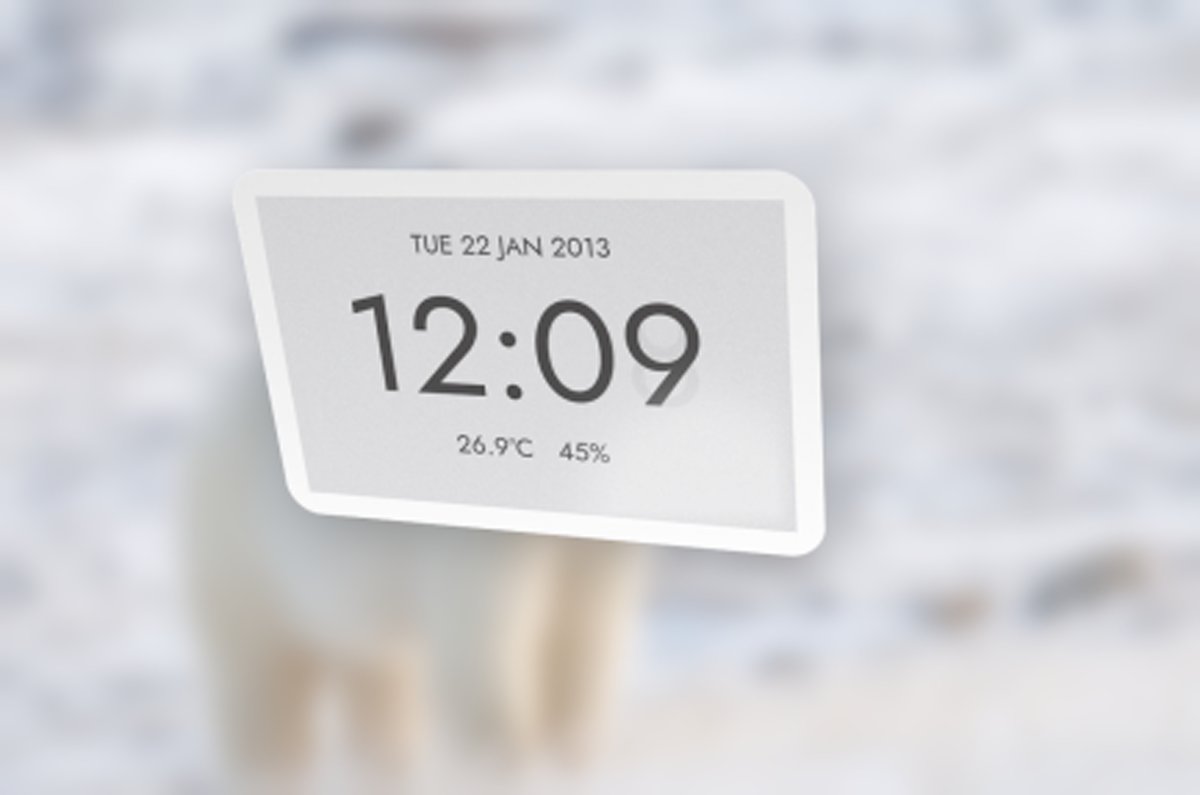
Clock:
12.09
